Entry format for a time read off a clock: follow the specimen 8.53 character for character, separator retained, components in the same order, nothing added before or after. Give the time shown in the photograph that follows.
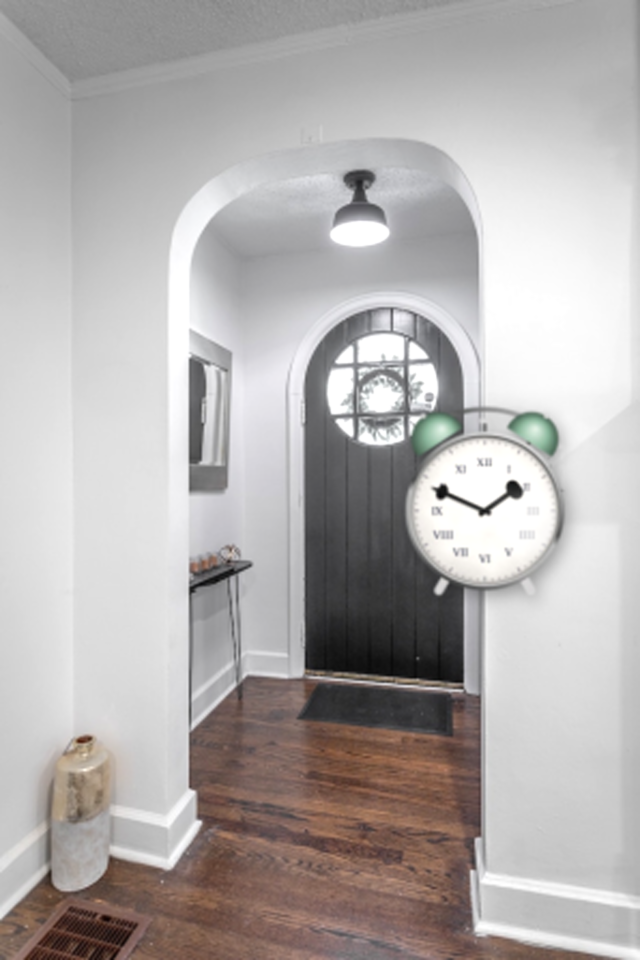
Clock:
1.49
